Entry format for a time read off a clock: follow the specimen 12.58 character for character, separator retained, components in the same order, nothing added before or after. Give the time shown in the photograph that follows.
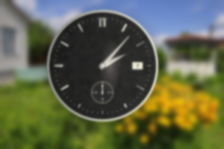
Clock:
2.07
